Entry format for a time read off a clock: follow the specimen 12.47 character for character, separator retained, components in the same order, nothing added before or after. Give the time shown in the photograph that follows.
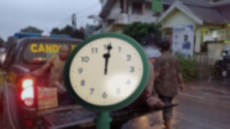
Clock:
12.01
